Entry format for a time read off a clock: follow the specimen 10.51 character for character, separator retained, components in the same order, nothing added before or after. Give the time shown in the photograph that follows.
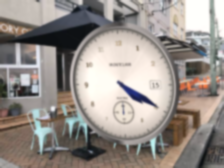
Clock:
4.20
